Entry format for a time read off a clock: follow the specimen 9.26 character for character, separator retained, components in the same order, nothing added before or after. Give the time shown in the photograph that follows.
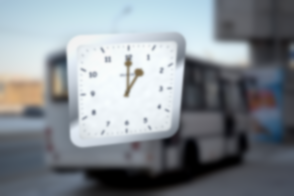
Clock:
1.00
